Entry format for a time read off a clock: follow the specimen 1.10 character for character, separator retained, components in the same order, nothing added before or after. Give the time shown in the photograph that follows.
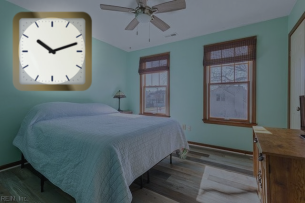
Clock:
10.12
